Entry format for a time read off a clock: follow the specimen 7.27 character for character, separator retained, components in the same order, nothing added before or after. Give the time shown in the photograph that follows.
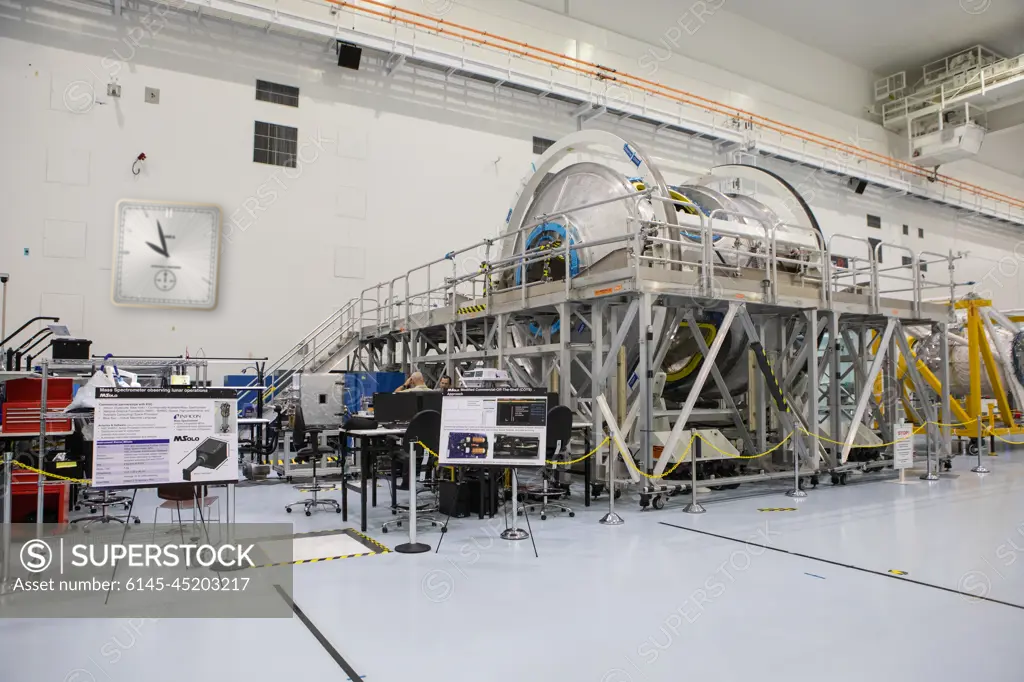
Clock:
9.57
